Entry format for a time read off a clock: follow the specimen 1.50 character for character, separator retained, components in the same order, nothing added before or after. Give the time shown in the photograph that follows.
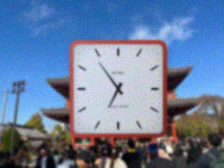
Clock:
6.54
